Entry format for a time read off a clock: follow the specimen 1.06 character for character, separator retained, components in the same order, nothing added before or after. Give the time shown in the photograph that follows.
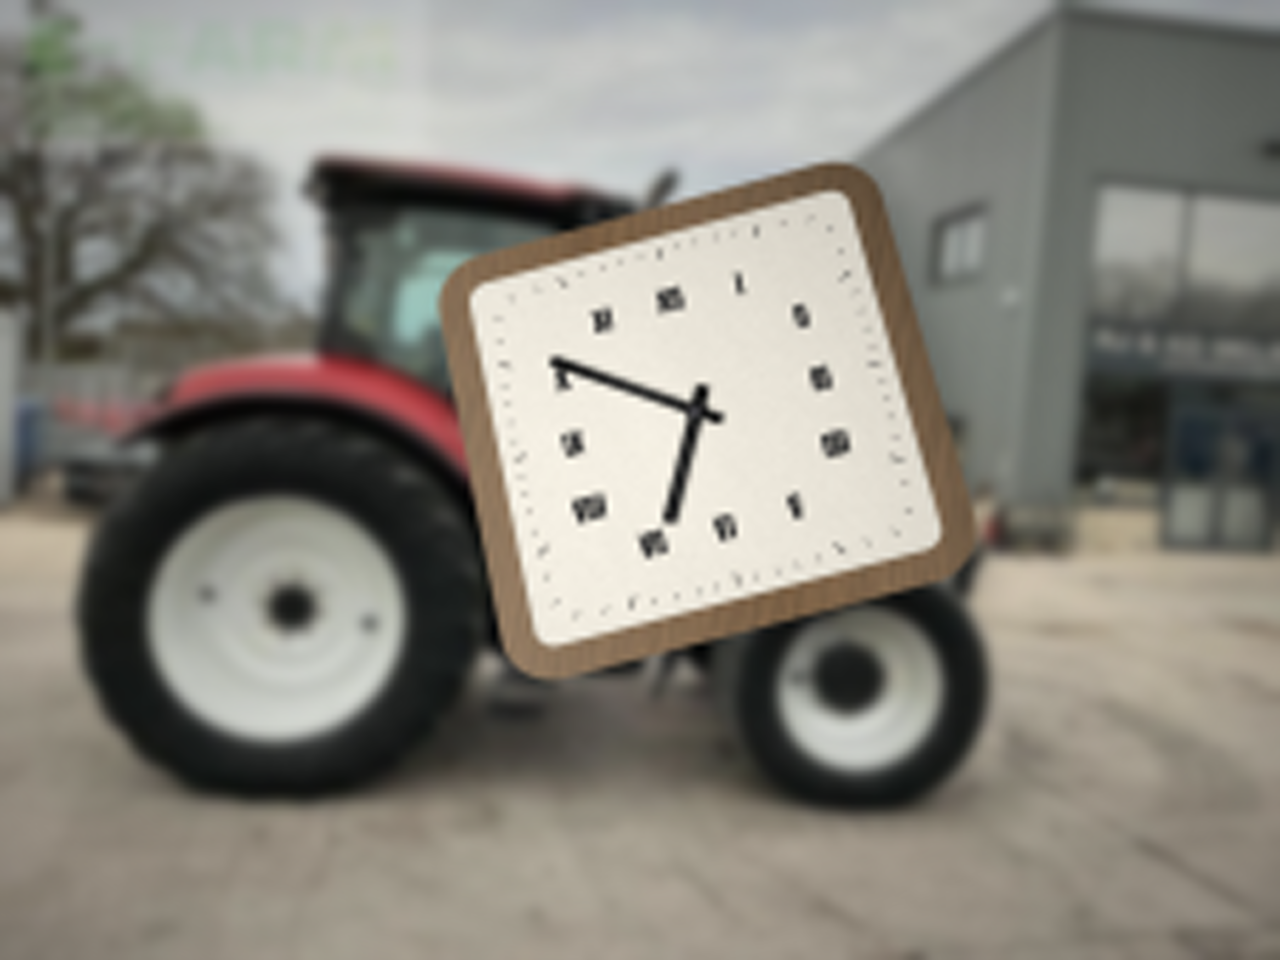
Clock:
6.51
